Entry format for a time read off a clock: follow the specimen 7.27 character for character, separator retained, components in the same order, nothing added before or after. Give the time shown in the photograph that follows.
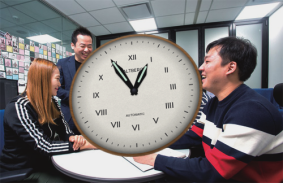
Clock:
12.55
